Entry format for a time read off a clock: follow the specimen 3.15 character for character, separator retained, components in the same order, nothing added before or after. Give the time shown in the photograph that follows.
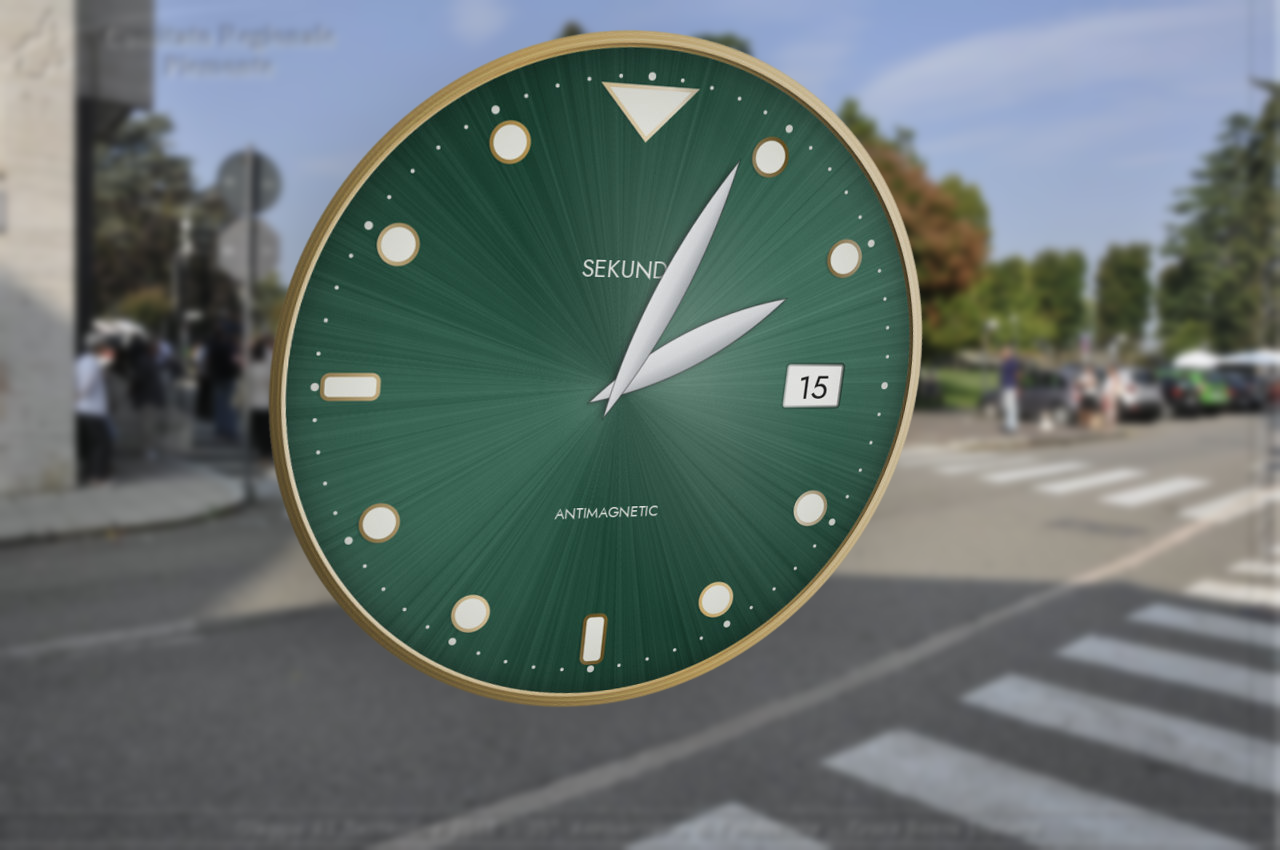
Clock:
2.04
